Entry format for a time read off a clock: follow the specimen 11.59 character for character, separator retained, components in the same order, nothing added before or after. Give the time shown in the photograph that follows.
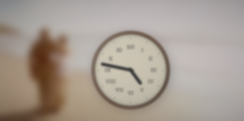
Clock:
4.47
